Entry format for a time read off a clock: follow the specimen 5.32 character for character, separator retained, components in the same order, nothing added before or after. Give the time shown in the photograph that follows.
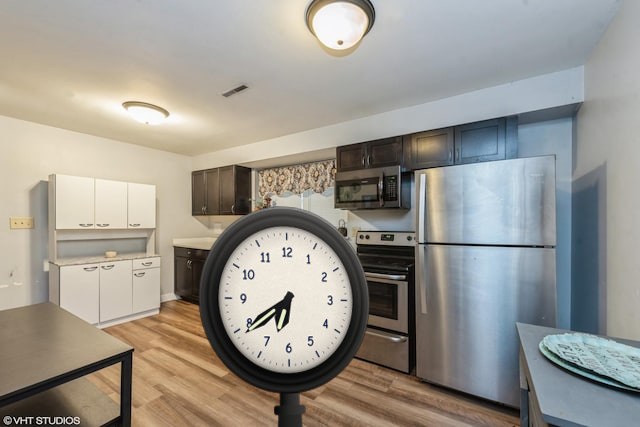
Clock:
6.39
